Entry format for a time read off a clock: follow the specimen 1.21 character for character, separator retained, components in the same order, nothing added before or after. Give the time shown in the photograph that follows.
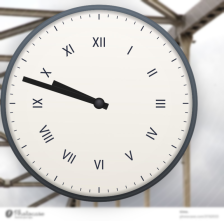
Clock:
9.48
